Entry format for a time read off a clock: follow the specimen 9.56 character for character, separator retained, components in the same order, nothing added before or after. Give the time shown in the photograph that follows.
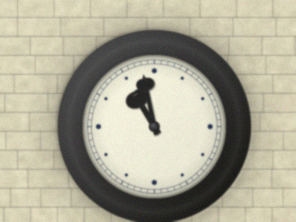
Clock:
10.58
